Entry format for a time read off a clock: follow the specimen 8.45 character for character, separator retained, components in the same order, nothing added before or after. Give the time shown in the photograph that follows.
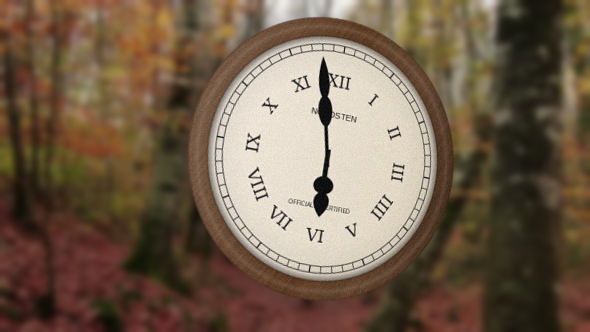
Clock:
5.58
